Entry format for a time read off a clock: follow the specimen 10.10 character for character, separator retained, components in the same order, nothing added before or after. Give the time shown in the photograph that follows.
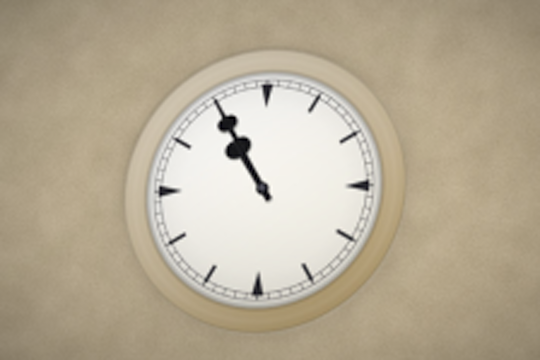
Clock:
10.55
